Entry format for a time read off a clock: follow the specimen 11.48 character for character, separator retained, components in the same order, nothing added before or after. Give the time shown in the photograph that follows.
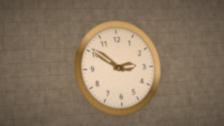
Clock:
2.51
